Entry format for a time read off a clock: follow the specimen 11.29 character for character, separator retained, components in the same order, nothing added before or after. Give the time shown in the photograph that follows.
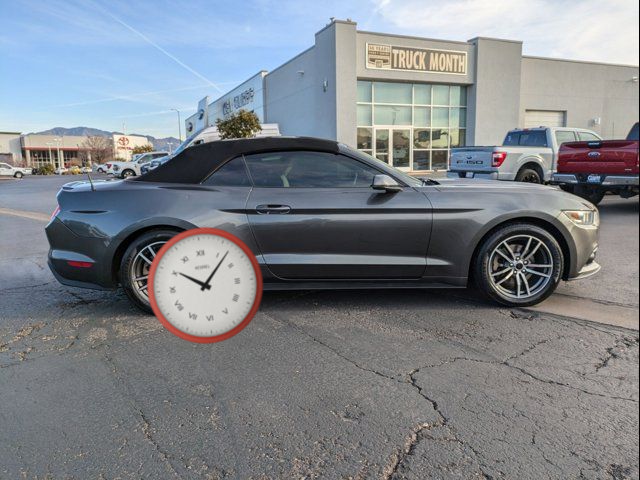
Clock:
10.07
